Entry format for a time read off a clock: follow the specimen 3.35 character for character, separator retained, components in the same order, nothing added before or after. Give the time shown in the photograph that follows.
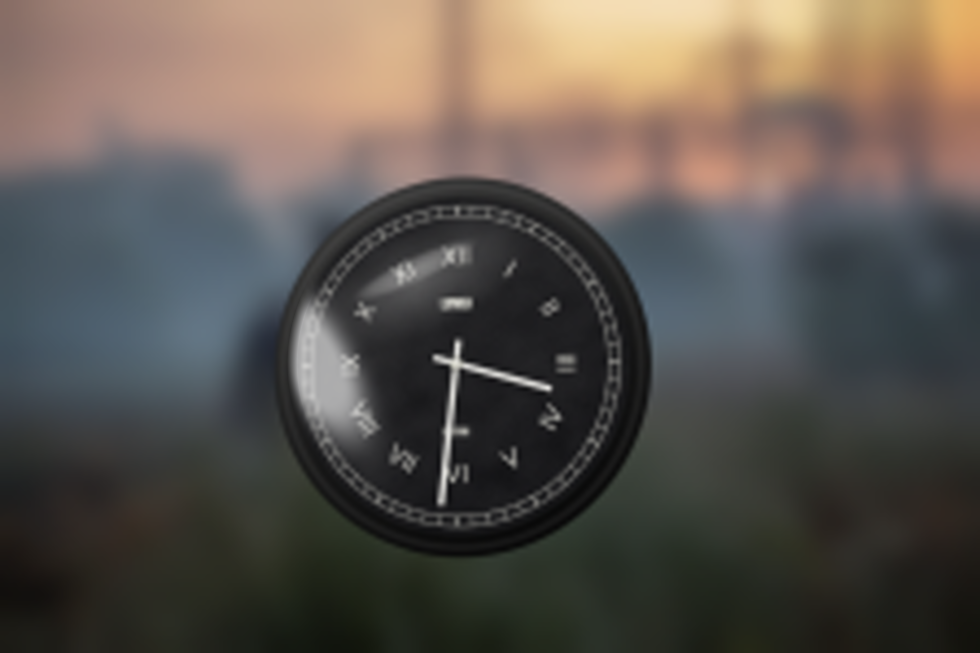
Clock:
3.31
